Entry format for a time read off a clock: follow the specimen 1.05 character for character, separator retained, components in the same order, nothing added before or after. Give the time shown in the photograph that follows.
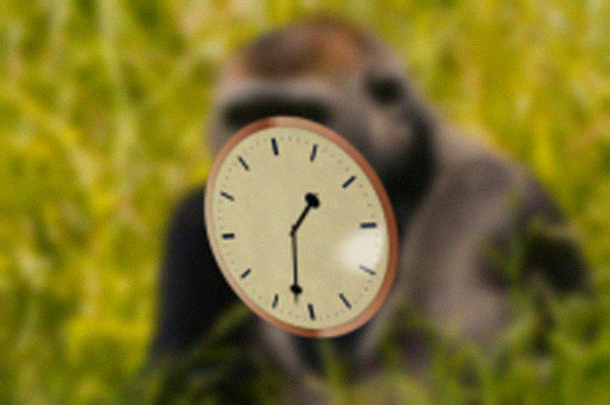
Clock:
1.32
